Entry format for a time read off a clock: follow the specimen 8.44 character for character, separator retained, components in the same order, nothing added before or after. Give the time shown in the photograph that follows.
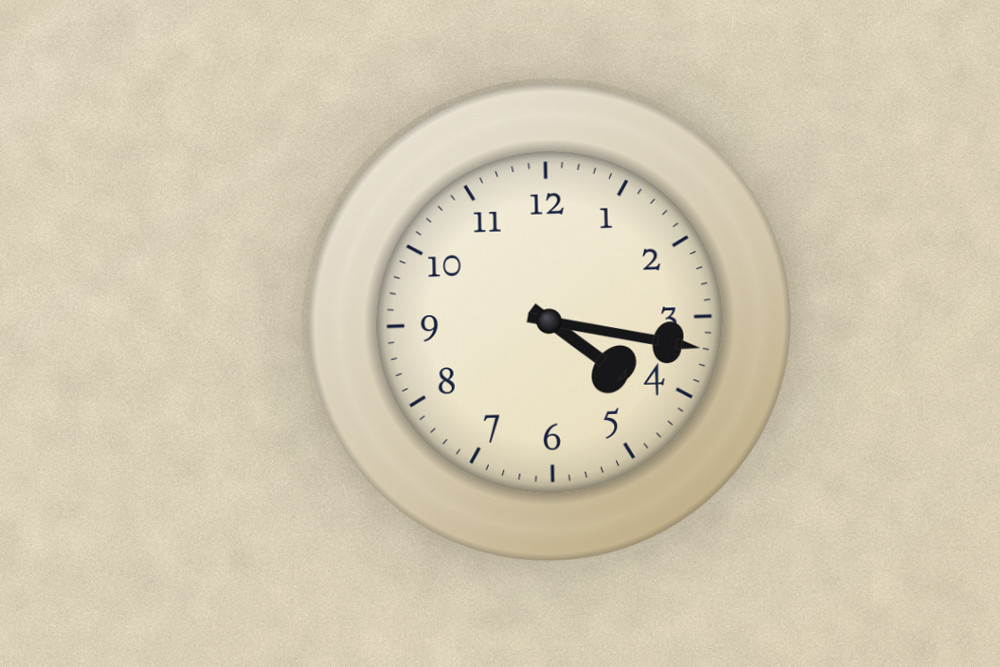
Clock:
4.17
